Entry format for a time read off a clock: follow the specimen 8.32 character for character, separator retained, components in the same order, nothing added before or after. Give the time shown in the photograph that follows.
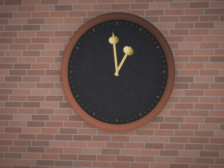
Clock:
12.59
